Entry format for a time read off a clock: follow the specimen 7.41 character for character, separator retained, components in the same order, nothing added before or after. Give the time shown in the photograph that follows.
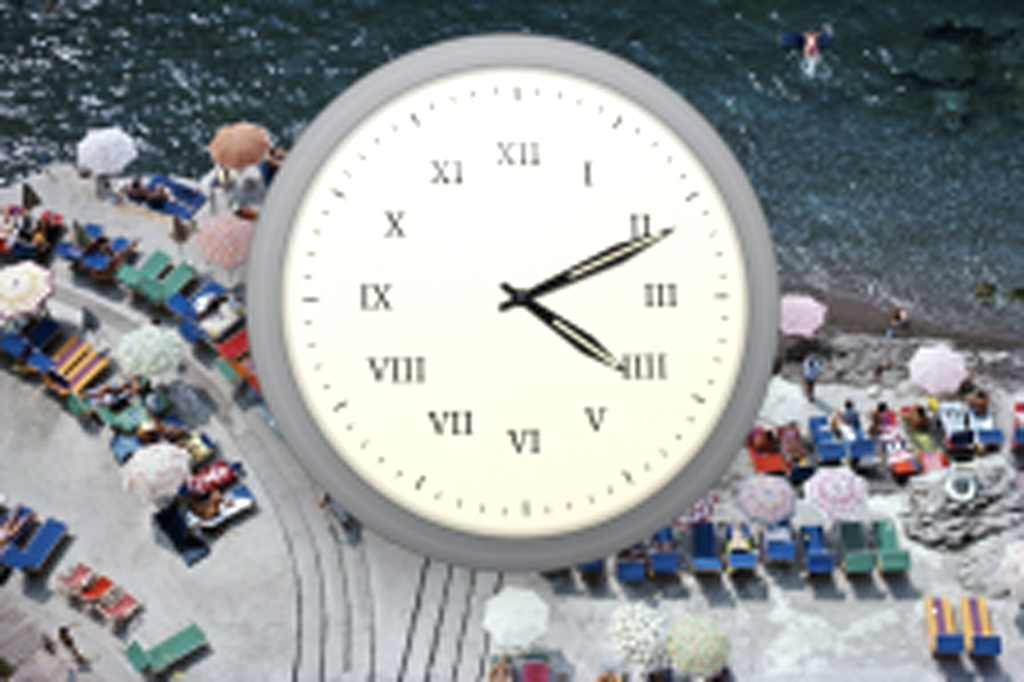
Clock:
4.11
